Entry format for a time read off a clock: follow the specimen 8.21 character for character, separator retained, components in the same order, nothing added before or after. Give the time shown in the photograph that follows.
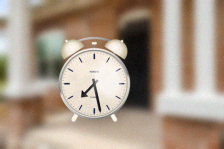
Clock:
7.28
